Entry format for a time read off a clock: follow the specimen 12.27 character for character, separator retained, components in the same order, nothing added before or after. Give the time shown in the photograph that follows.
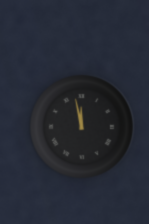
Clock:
11.58
